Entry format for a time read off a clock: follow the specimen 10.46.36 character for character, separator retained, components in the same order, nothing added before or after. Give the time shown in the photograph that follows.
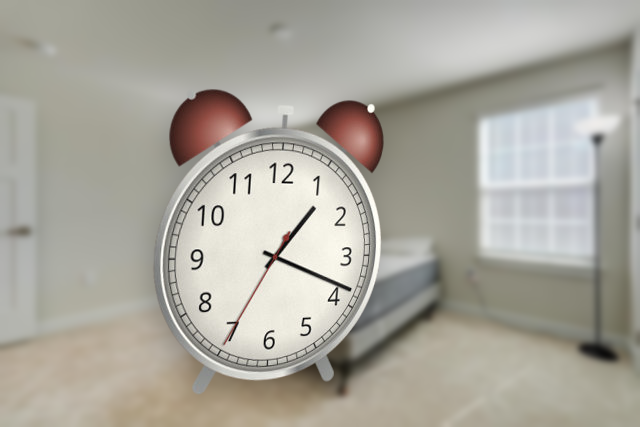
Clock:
1.18.35
